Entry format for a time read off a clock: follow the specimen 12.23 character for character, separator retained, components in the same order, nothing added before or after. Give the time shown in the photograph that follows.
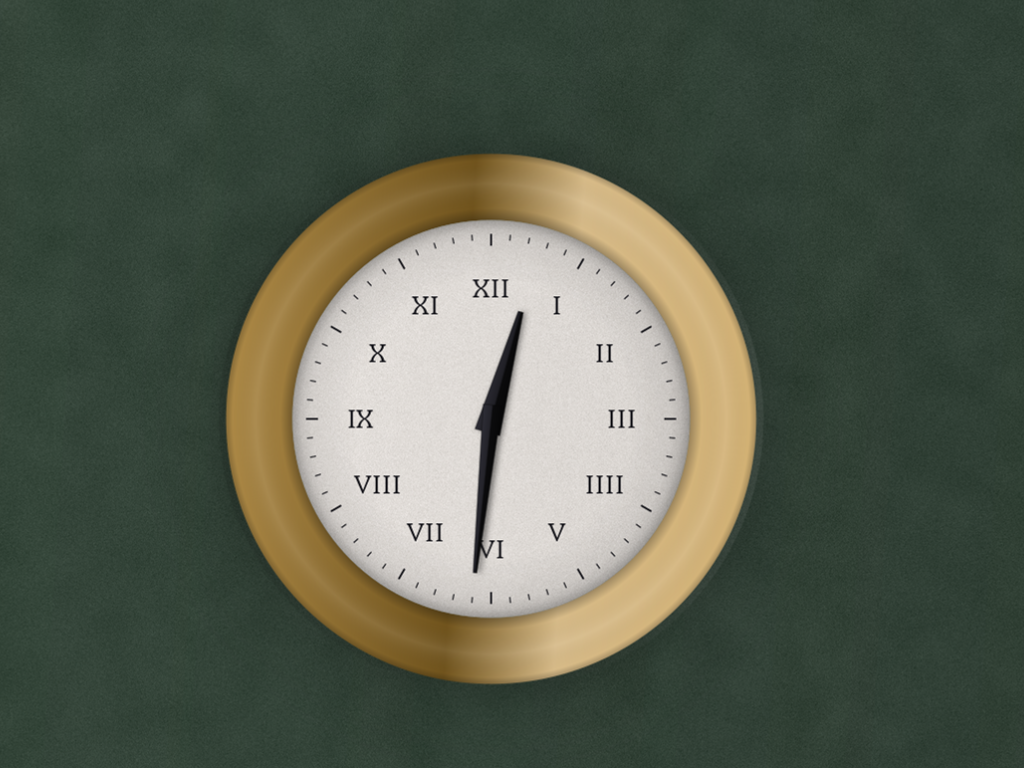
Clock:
12.31
